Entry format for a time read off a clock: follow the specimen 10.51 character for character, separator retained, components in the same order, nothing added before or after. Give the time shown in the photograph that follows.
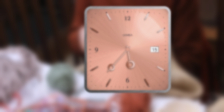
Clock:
5.37
